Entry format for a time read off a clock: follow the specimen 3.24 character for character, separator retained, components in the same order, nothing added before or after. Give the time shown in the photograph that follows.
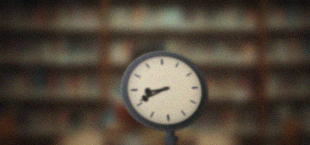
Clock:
8.41
